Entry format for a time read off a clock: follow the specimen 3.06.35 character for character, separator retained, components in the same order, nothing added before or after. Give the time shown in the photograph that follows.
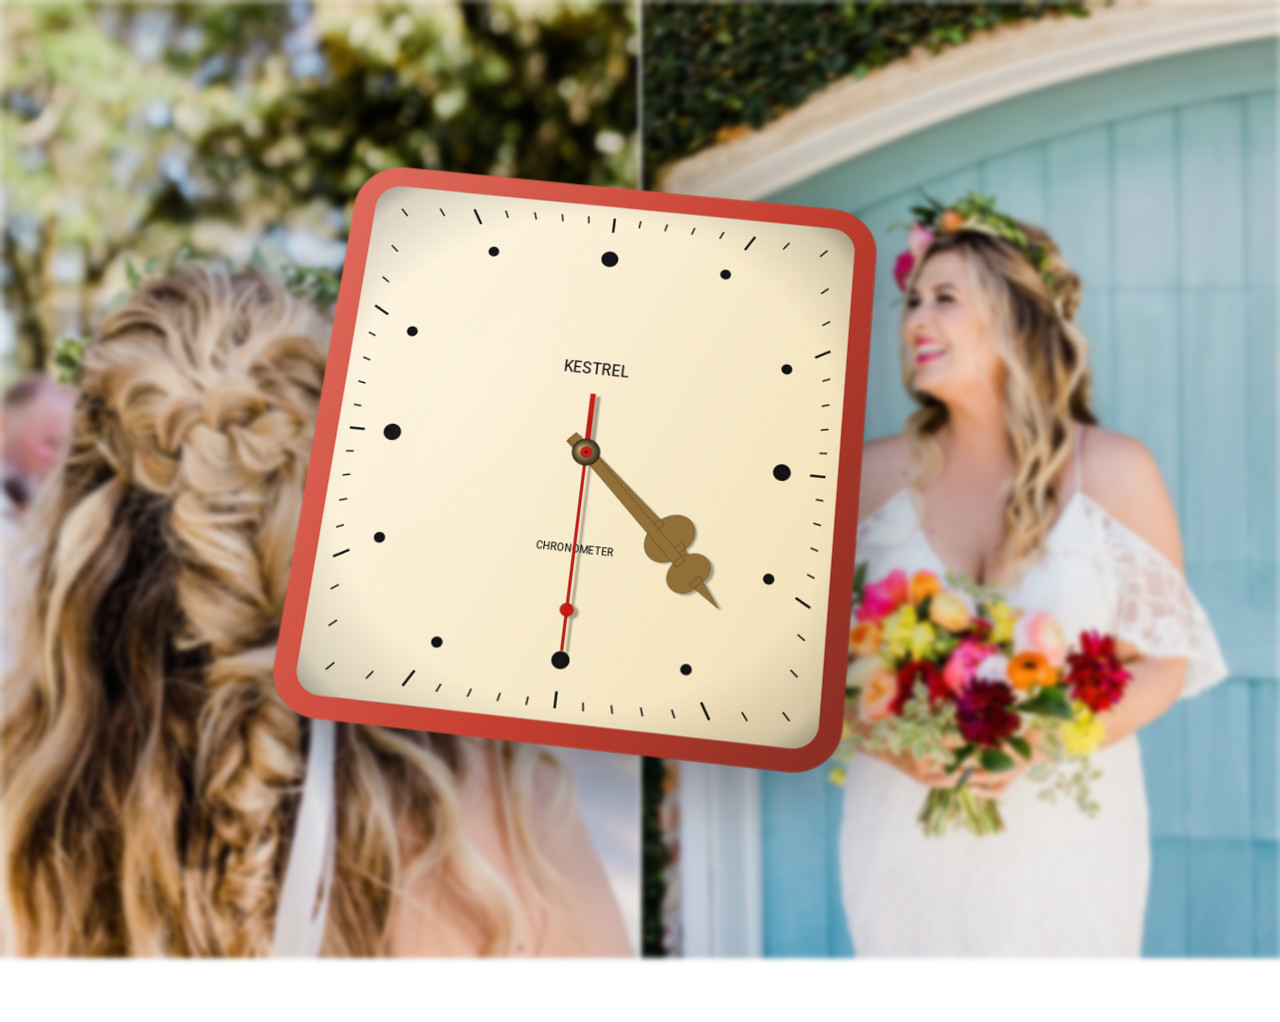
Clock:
4.22.30
